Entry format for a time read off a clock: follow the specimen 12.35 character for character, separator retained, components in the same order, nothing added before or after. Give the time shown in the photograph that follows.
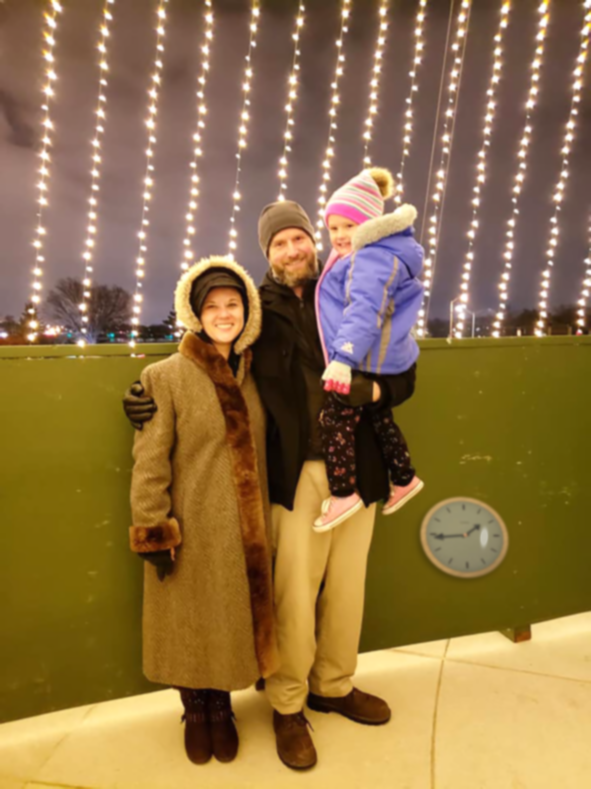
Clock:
1.44
